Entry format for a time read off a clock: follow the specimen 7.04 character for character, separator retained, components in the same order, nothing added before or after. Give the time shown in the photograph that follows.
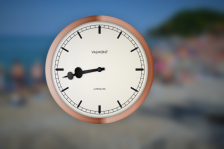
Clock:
8.43
